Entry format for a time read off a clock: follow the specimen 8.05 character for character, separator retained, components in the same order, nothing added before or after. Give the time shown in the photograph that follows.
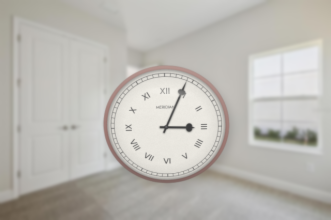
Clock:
3.04
